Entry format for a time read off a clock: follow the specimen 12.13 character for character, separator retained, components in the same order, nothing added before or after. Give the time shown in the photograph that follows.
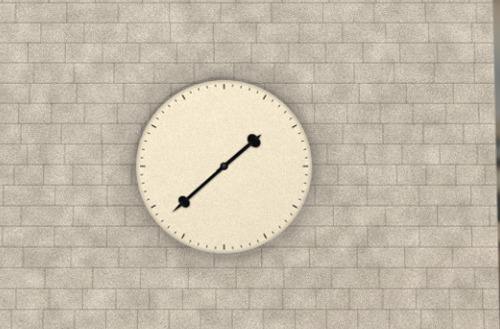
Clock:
1.38
